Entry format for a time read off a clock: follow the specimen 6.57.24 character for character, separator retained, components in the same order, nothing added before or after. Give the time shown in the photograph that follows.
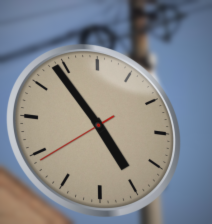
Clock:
4.53.39
